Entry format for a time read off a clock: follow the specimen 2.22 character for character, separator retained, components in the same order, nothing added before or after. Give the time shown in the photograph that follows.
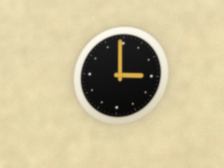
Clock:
2.59
